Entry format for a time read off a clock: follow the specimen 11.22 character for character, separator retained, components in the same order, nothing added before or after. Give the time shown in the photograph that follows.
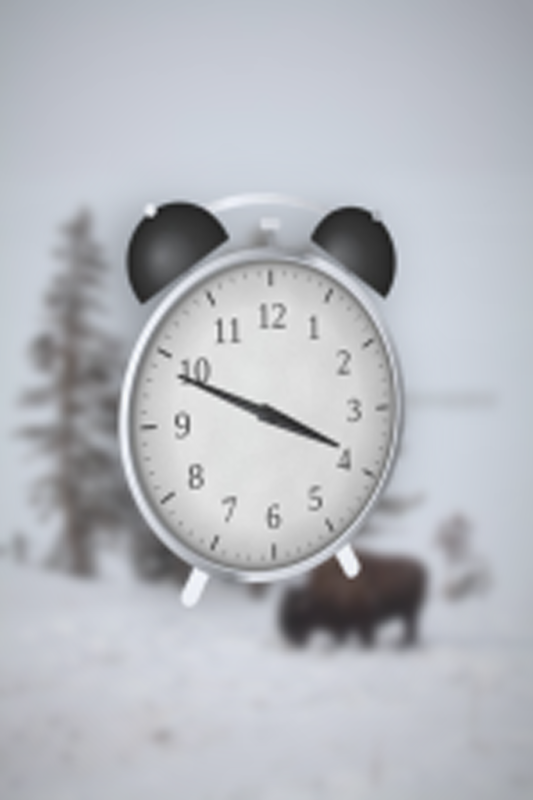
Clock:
3.49
